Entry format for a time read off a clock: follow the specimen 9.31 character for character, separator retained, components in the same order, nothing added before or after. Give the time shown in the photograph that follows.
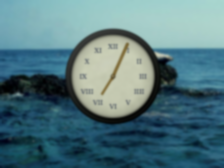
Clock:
7.04
